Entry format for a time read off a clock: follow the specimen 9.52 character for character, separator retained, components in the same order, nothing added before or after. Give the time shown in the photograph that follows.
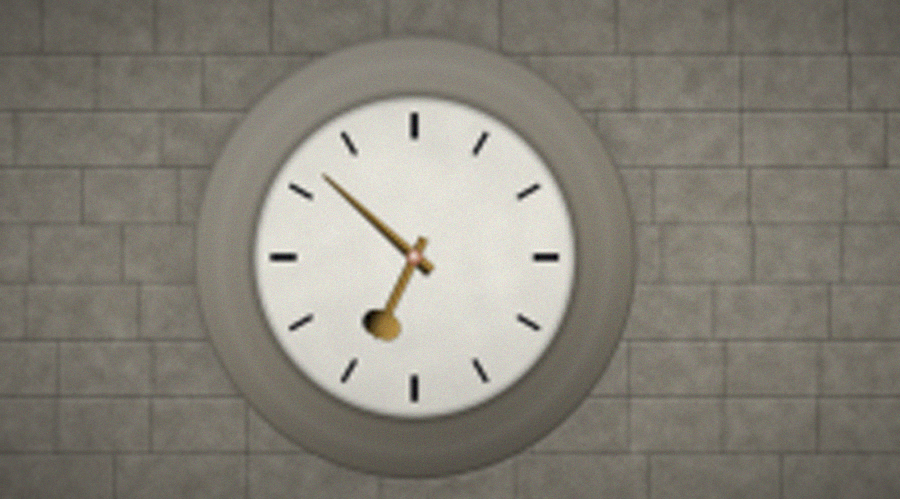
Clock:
6.52
